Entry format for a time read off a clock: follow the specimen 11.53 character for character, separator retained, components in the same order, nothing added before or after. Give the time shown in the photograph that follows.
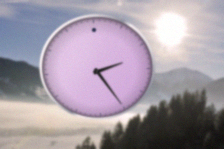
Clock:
2.25
